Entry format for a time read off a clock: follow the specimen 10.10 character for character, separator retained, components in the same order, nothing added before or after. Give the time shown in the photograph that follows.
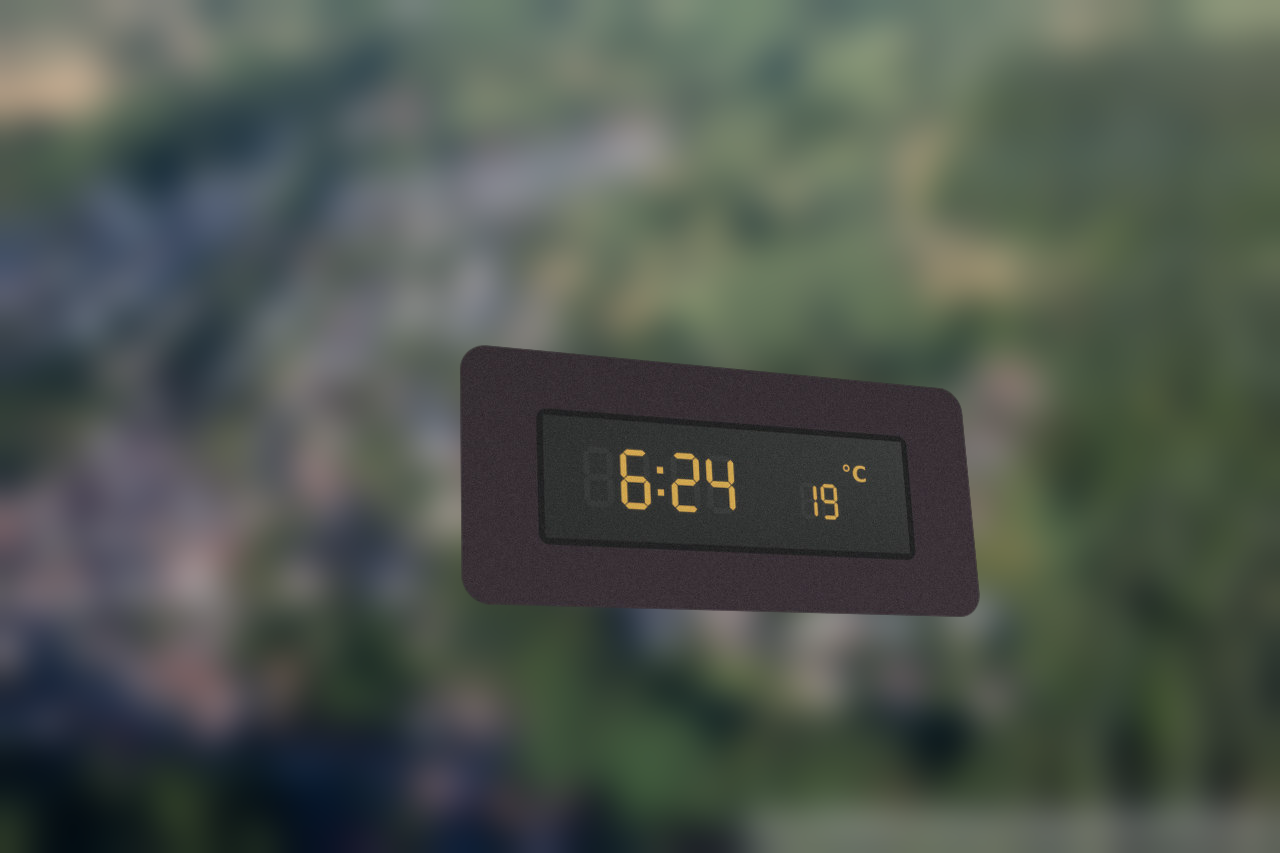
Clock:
6.24
